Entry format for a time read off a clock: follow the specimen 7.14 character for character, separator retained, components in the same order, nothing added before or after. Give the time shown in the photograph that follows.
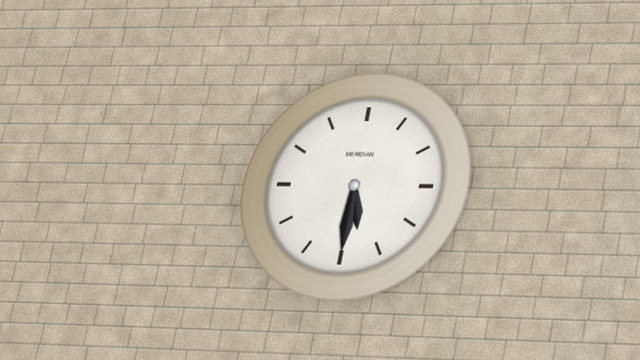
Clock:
5.30
